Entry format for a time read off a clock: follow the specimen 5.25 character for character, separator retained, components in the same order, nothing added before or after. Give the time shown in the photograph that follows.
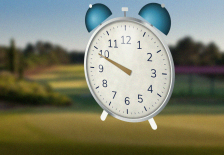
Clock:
9.49
